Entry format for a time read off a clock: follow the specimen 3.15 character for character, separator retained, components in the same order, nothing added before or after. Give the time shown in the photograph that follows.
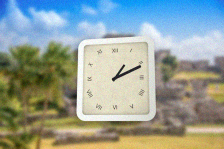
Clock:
1.11
